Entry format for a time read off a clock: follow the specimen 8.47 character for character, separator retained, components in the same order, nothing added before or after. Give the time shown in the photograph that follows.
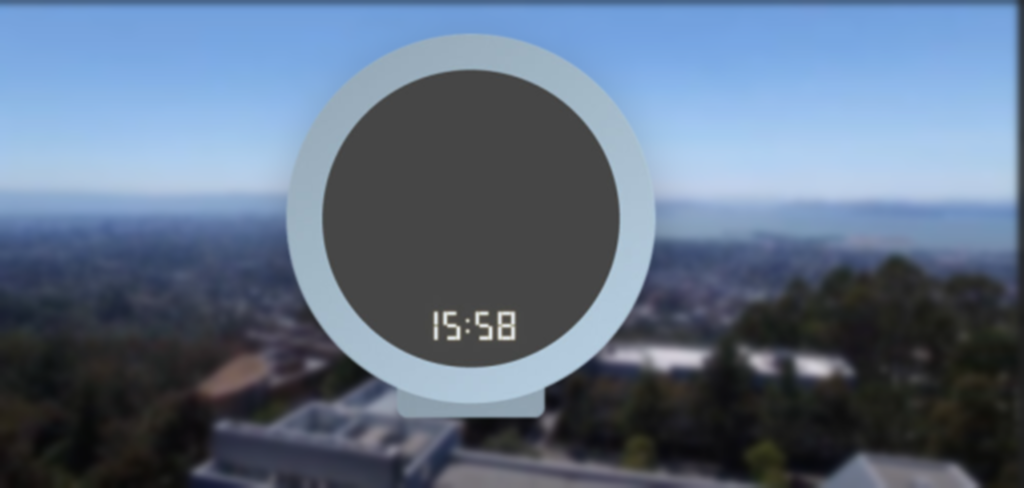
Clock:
15.58
